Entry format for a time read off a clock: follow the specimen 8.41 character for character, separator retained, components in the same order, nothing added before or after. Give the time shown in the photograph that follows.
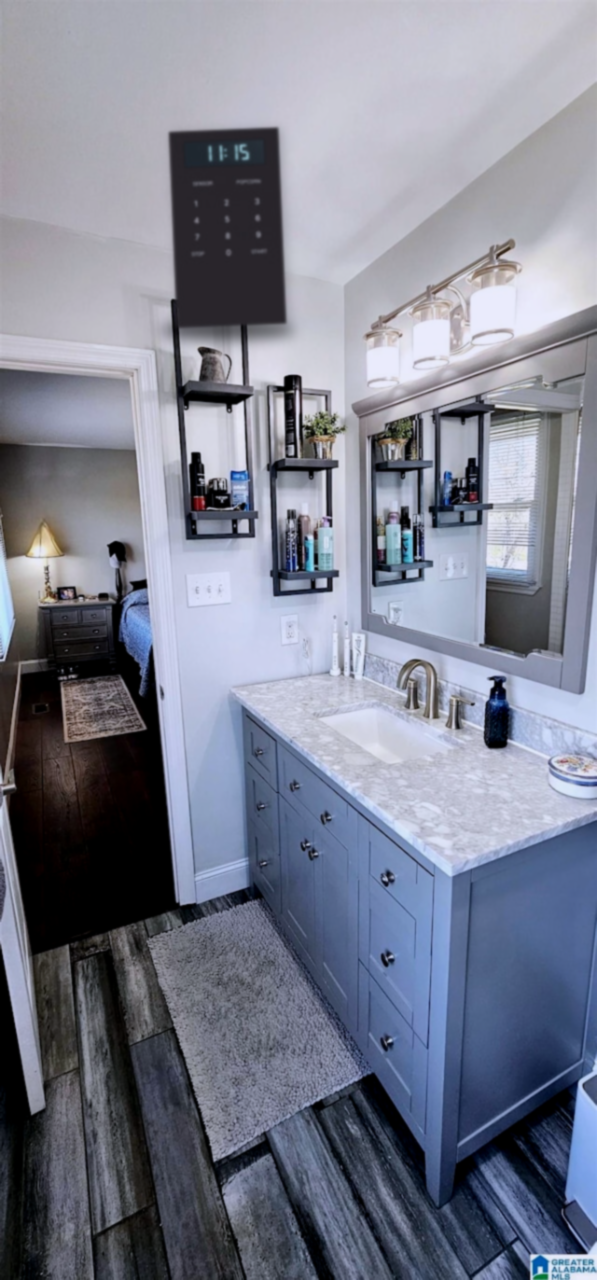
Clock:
11.15
